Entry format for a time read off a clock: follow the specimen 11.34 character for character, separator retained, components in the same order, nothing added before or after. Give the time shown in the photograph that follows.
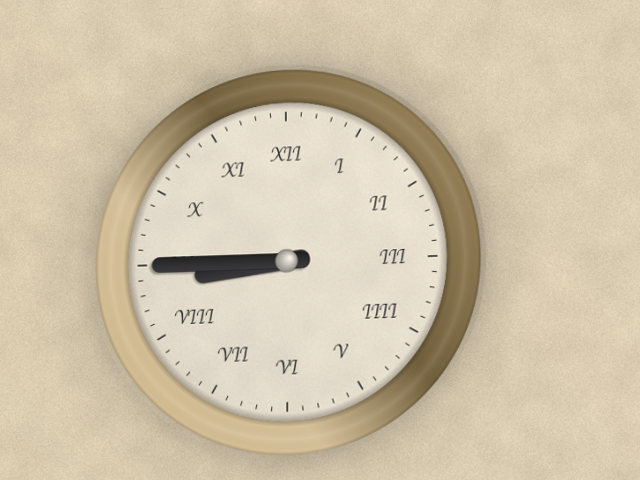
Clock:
8.45
